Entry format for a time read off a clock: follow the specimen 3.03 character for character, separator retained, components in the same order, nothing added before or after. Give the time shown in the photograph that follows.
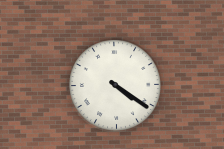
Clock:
4.21
